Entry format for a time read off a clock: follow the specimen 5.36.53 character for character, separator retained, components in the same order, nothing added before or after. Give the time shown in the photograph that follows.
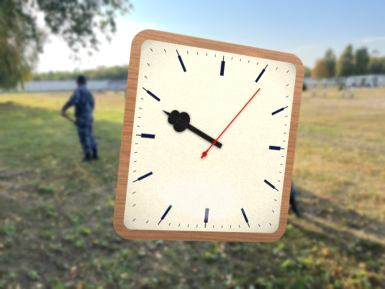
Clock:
9.49.06
